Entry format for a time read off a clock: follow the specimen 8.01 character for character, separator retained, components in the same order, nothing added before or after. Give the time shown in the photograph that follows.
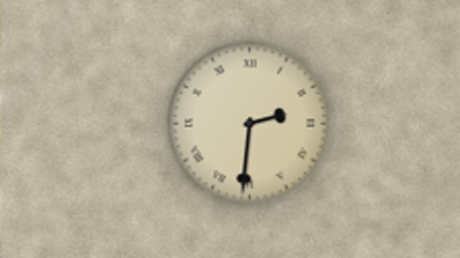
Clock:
2.31
